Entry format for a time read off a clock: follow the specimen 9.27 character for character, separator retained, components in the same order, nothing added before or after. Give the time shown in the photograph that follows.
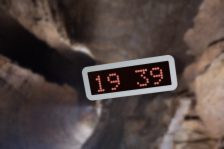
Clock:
19.39
